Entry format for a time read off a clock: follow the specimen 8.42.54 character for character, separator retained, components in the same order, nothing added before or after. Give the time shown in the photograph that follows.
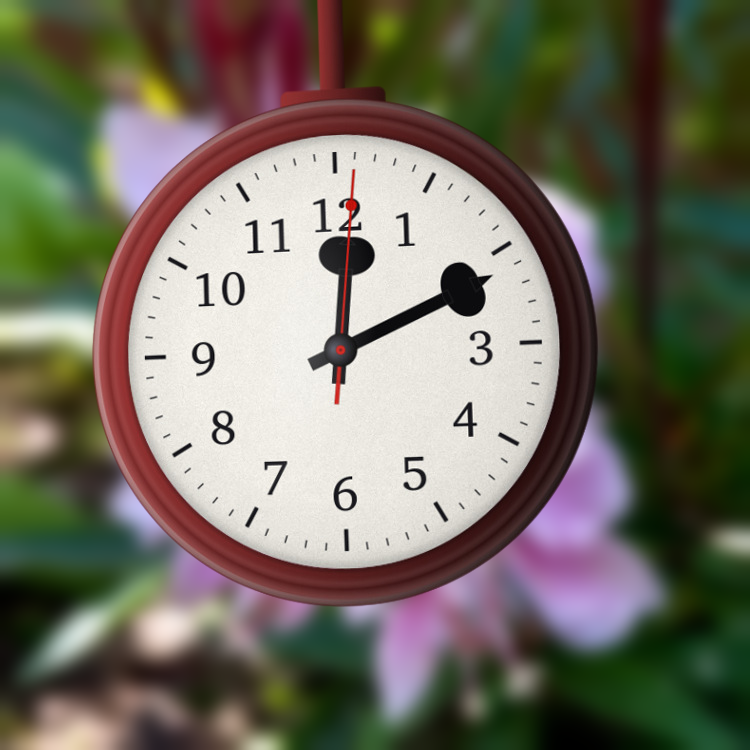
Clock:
12.11.01
